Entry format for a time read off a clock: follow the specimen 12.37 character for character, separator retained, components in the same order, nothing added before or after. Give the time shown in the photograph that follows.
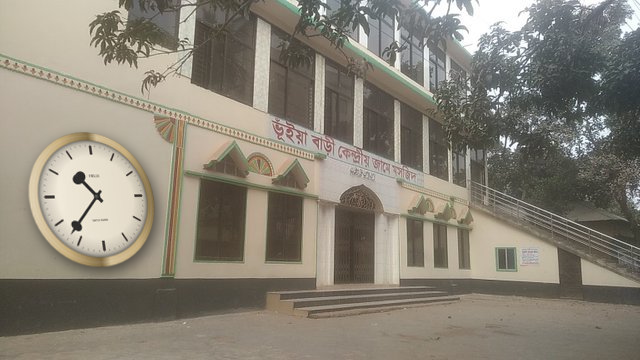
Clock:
10.37
